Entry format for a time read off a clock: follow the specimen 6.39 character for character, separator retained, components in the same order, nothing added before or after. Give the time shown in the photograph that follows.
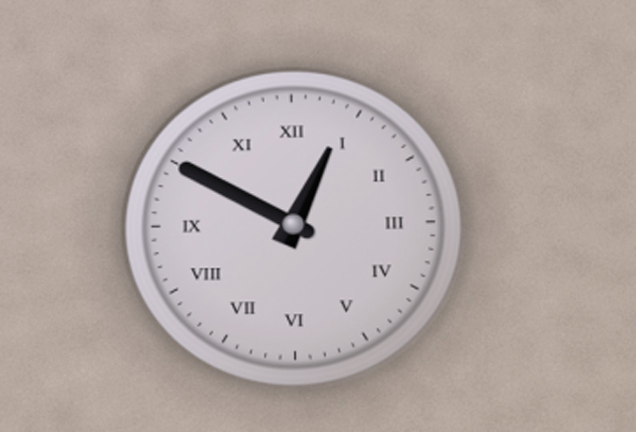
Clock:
12.50
